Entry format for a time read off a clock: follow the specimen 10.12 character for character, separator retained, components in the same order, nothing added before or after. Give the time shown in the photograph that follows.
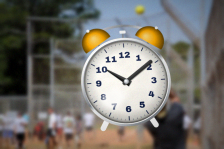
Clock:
10.09
